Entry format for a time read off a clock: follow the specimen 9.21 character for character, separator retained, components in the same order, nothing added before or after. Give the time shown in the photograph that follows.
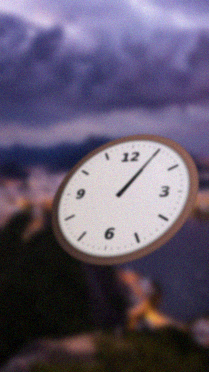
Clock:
1.05
